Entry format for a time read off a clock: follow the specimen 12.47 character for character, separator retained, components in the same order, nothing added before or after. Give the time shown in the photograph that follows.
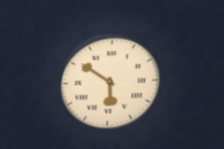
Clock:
5.51
